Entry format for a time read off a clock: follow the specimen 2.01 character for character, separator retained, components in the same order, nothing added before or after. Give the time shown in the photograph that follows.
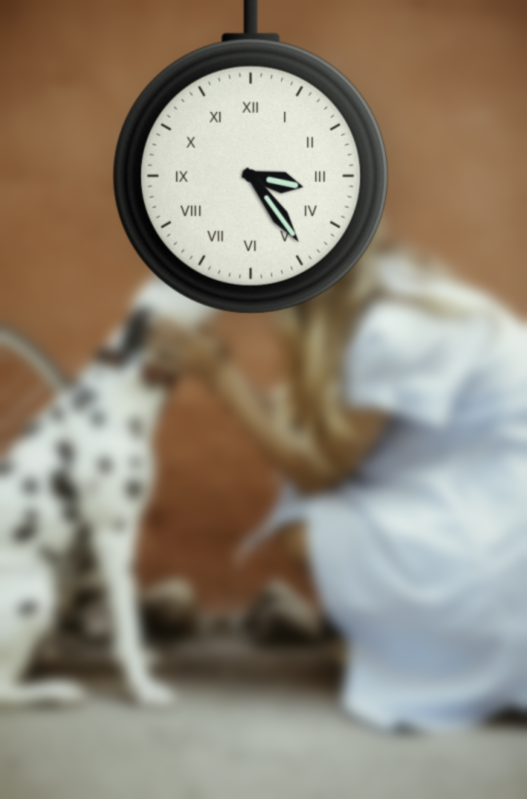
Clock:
3.24
